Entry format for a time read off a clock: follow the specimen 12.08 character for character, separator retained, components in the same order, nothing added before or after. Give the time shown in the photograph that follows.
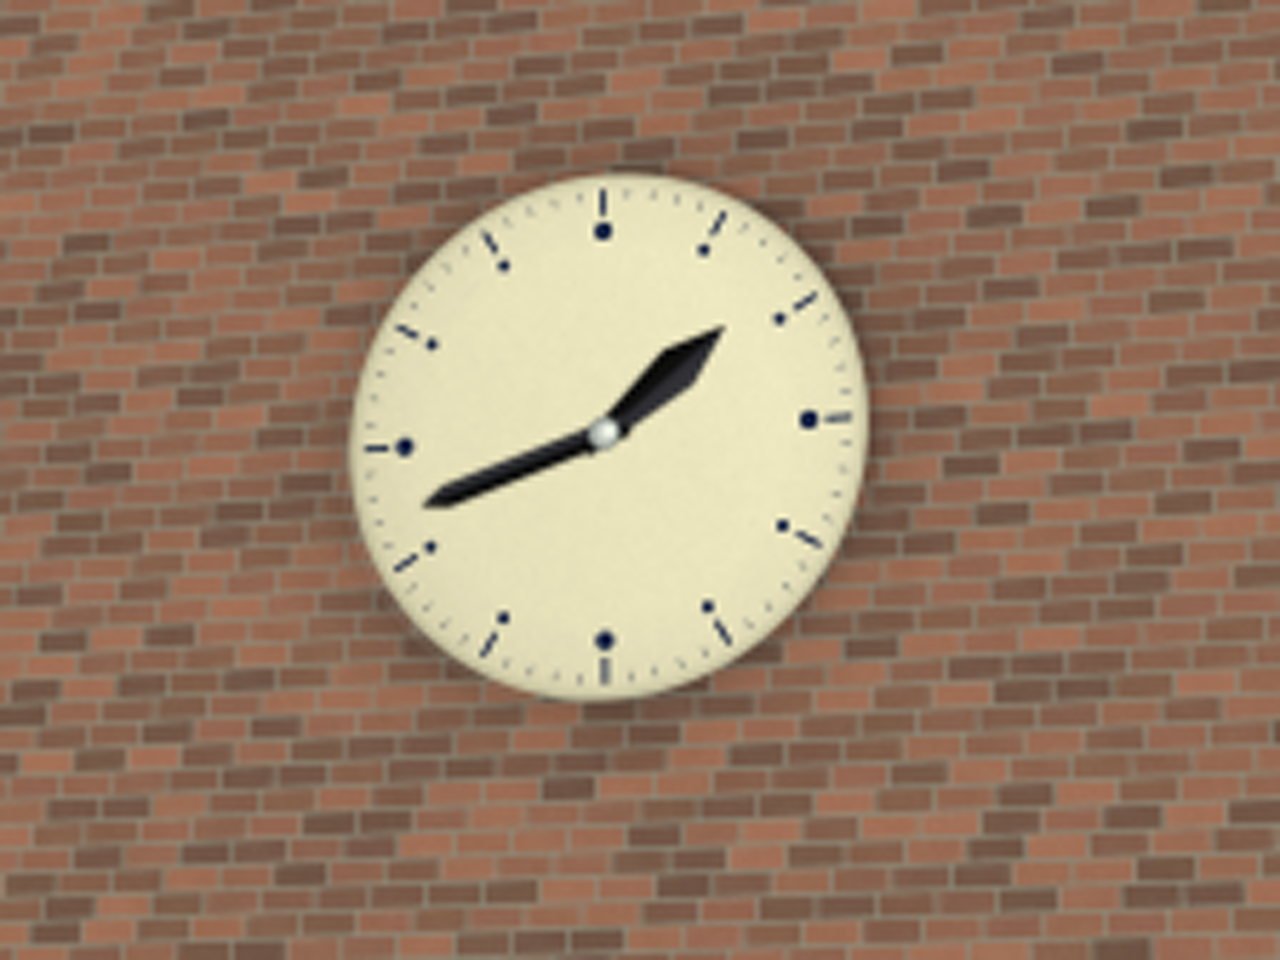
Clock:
1.42
